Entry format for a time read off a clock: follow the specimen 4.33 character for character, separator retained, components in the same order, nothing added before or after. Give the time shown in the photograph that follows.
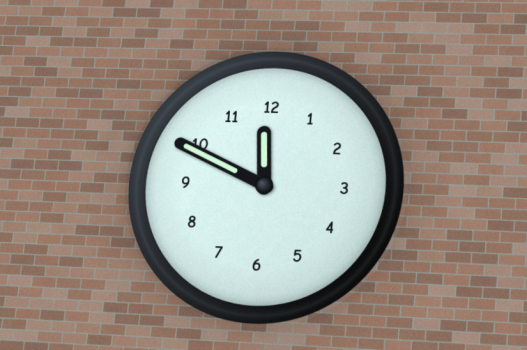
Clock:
11.49
